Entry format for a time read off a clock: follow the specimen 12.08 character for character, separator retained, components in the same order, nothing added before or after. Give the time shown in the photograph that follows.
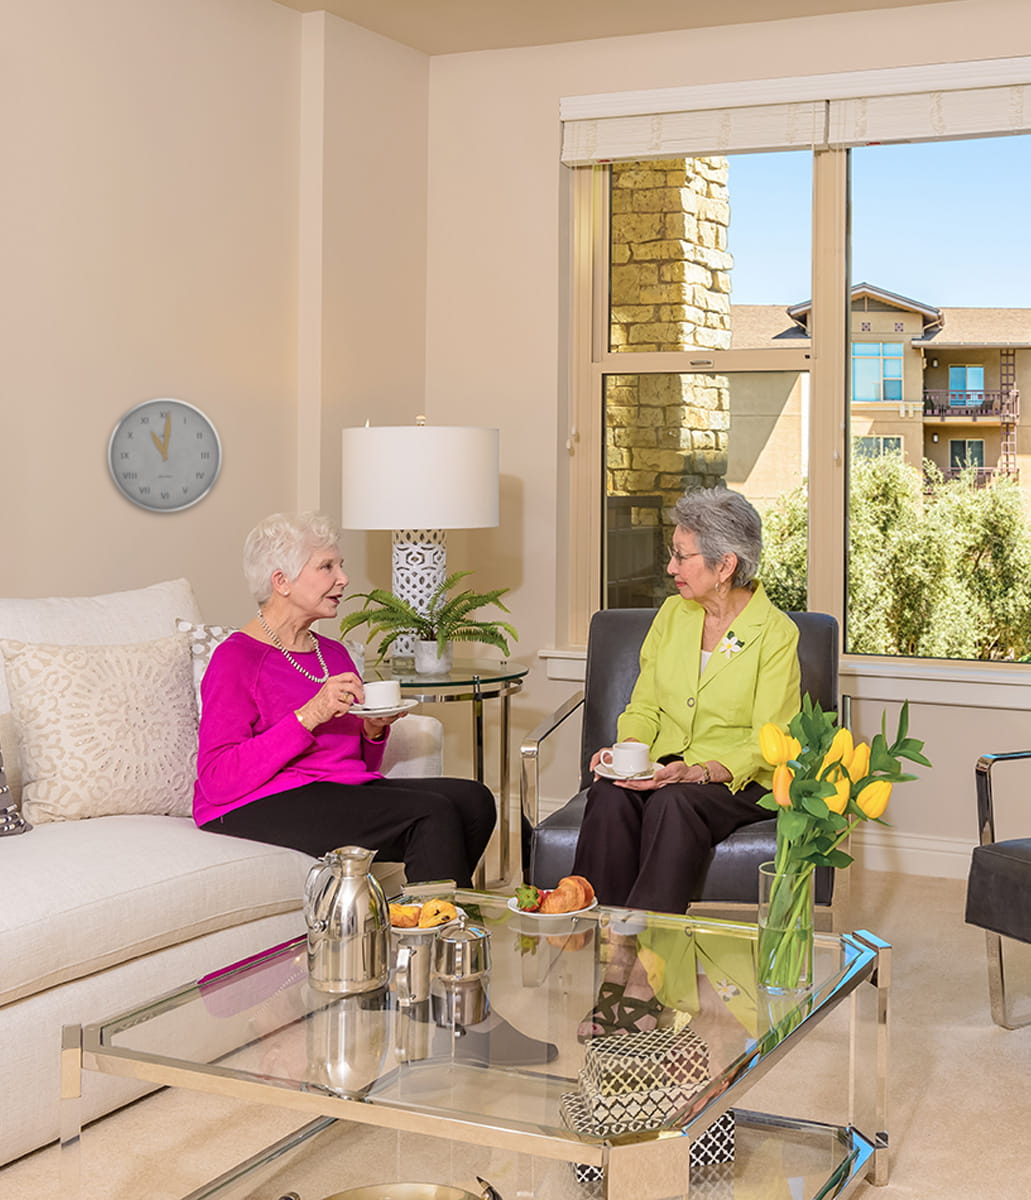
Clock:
11.01
